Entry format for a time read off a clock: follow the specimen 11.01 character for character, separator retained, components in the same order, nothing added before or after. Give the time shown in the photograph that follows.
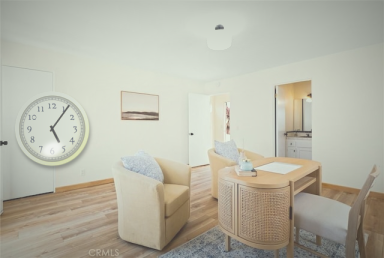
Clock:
5.06
